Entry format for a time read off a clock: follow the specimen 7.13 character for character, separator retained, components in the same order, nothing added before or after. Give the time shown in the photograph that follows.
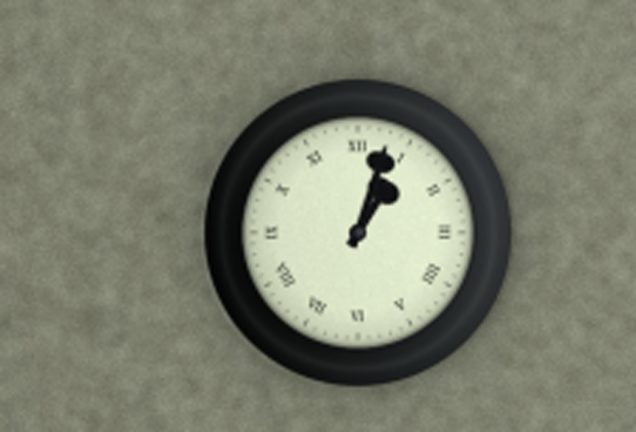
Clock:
1.03
